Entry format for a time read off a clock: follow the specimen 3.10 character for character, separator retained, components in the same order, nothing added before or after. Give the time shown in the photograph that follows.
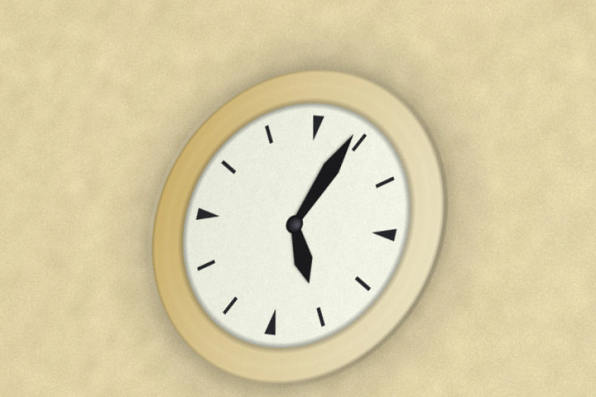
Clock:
5.04
